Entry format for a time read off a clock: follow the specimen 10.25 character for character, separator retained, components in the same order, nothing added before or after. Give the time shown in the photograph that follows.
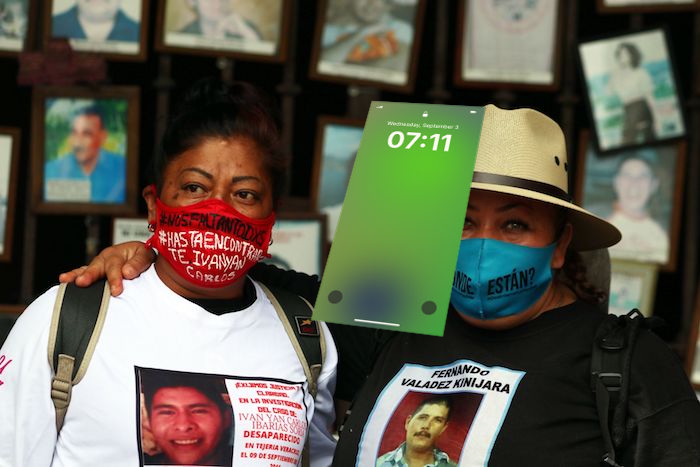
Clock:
7.11
